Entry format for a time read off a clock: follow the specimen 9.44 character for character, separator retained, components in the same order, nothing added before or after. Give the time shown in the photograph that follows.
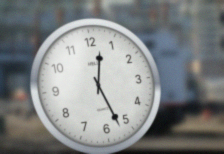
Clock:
12.27
